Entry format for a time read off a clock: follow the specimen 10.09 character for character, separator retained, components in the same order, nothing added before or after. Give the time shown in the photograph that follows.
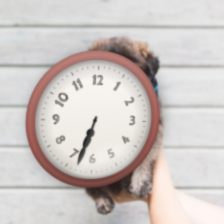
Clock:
6.33
